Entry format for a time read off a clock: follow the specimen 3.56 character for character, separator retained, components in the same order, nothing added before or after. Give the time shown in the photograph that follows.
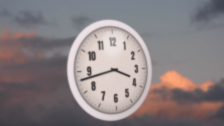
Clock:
3.43
